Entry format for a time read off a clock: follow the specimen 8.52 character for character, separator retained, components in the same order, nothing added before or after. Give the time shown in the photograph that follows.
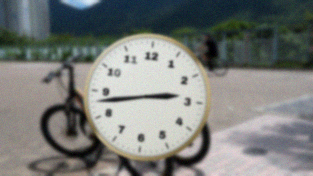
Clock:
2.43
